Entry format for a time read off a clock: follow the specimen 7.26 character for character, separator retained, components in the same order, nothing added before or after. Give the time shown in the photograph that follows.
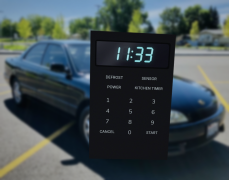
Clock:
11.33
